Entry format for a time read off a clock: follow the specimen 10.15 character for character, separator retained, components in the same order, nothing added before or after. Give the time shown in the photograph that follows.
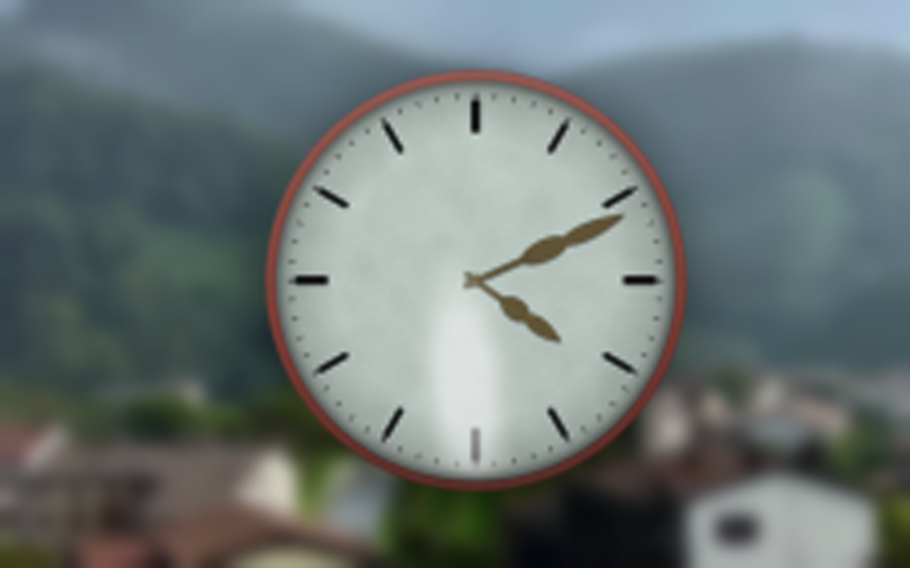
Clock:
4.11
